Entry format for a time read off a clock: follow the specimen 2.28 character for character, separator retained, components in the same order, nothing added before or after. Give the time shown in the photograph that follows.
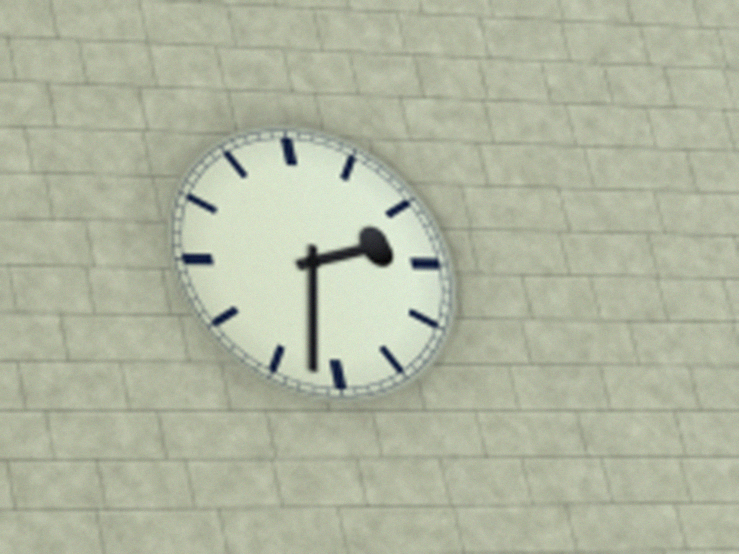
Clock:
2.32
